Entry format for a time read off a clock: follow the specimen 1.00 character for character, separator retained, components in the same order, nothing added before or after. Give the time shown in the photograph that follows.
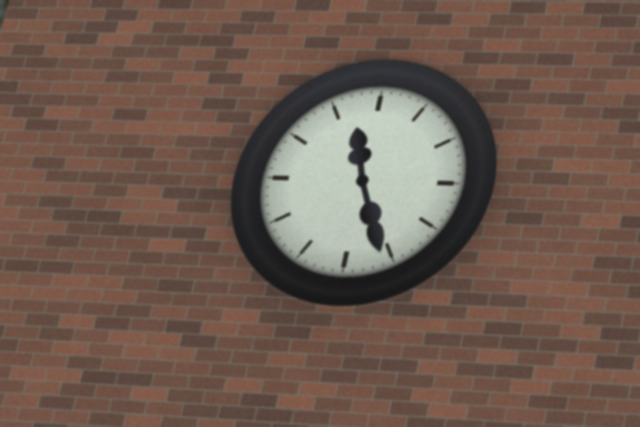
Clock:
11.26
